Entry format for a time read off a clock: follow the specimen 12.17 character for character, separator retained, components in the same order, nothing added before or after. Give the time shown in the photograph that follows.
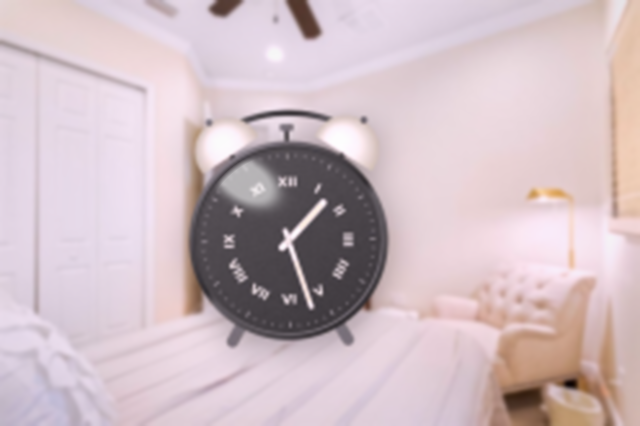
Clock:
1.27
